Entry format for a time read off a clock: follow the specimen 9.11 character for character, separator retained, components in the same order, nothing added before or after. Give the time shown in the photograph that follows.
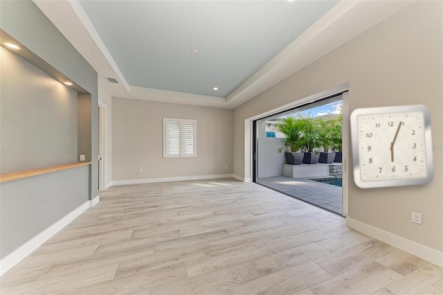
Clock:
6.04
